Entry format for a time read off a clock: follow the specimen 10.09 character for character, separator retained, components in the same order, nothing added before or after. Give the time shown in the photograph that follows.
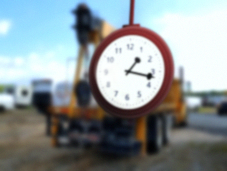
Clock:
1.17
